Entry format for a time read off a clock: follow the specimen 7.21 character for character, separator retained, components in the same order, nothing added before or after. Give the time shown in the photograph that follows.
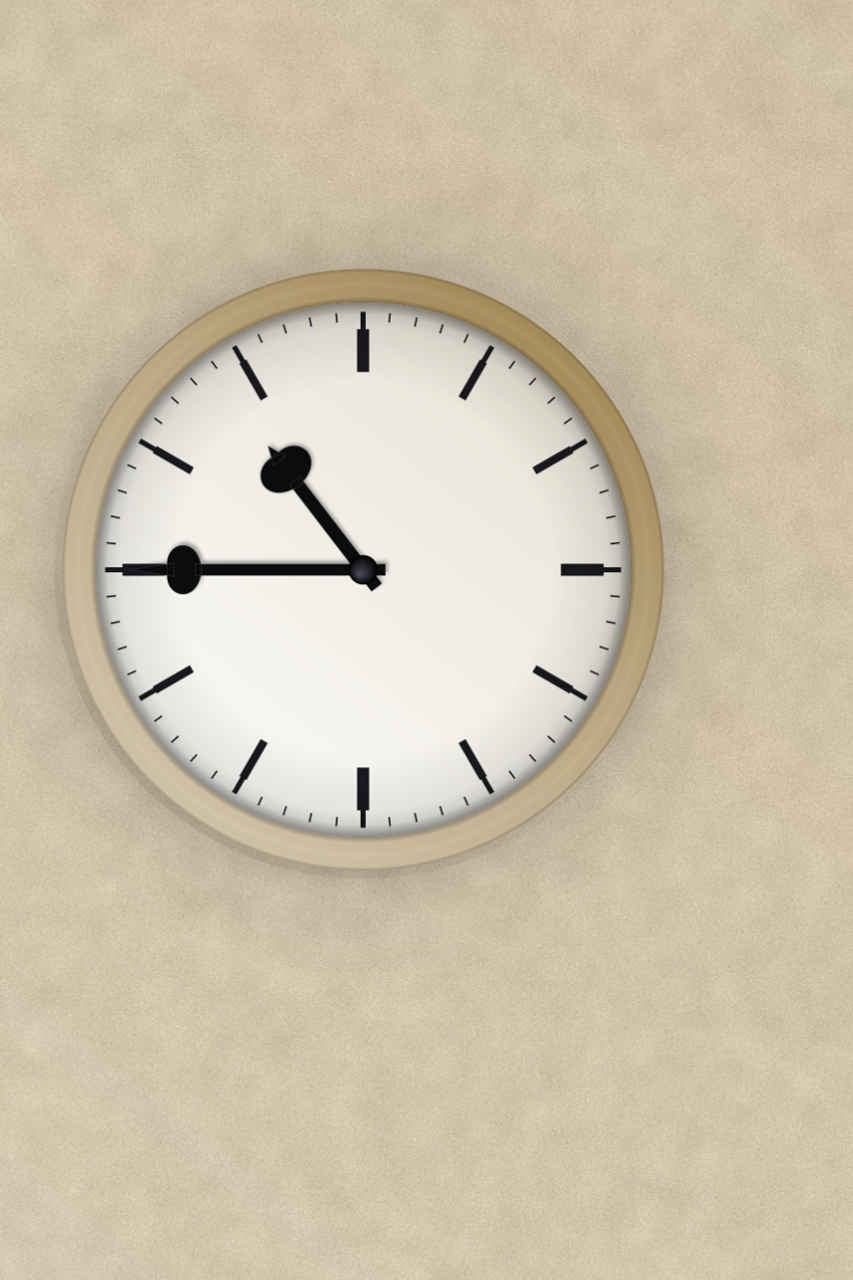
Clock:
10.45
